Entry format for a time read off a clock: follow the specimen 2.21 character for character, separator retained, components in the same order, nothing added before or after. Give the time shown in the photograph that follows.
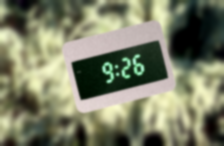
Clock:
9.26
